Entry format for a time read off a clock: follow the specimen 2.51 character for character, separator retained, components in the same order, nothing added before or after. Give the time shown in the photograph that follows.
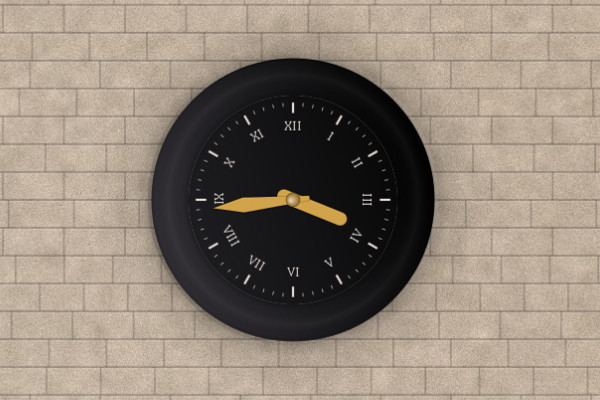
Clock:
3.44
